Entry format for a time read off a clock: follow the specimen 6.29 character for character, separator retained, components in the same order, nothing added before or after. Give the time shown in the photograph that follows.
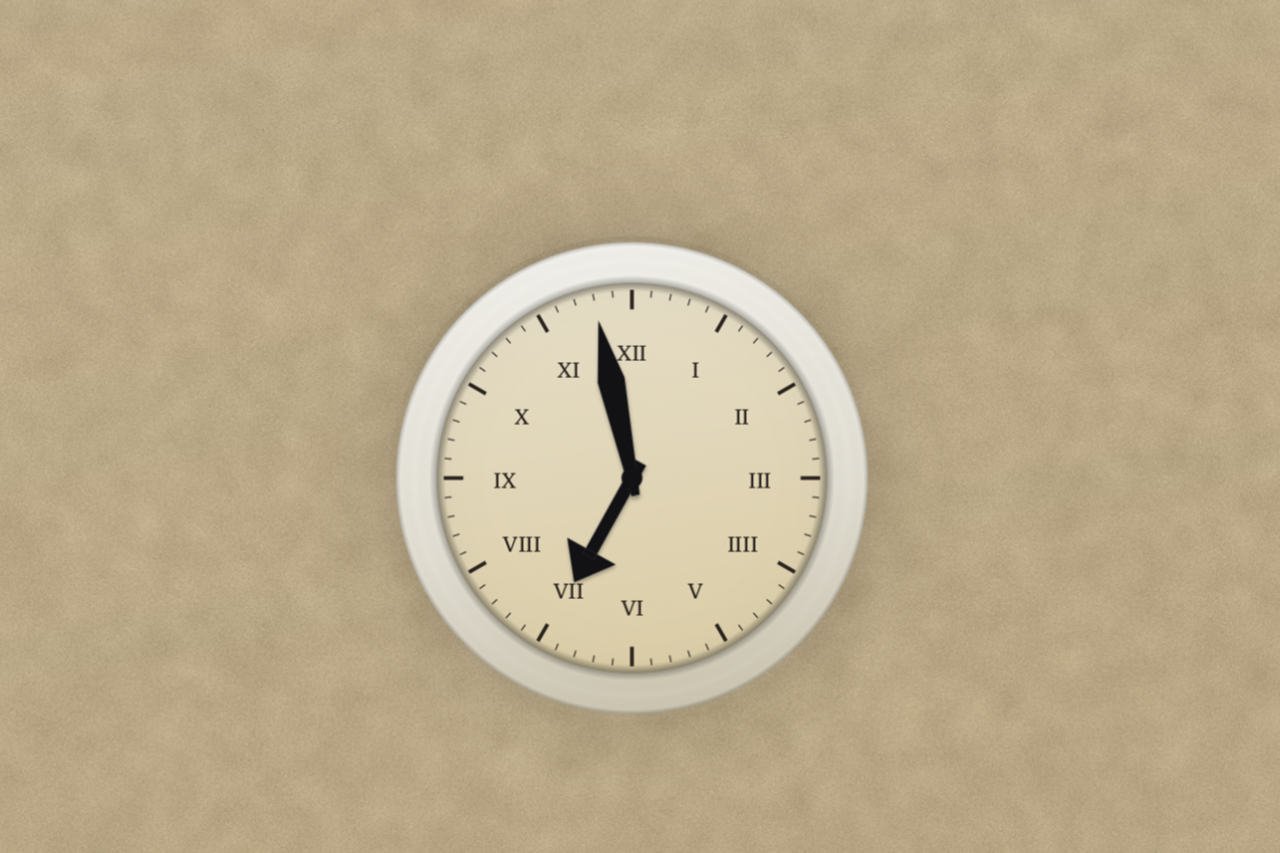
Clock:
6.58
